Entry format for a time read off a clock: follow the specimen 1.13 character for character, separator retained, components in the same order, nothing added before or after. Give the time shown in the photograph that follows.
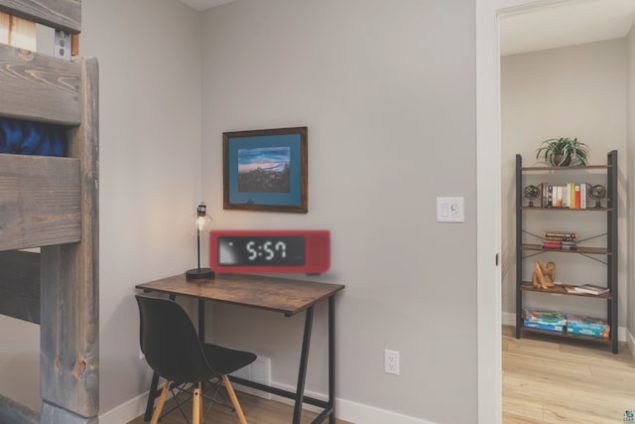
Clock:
5.57
